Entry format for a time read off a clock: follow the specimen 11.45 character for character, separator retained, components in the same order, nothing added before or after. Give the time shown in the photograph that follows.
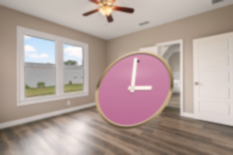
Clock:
2.59
